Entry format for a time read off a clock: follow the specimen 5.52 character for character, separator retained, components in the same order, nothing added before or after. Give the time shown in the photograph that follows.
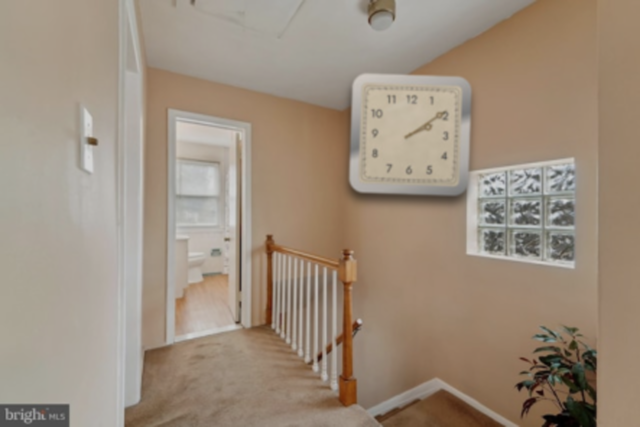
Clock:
2.09
